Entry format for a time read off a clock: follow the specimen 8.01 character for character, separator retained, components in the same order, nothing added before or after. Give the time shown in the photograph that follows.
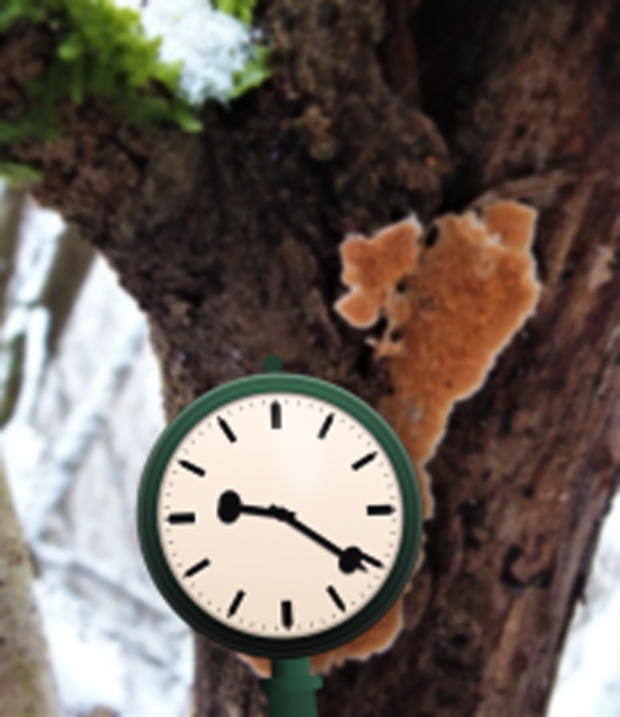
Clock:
9.21
